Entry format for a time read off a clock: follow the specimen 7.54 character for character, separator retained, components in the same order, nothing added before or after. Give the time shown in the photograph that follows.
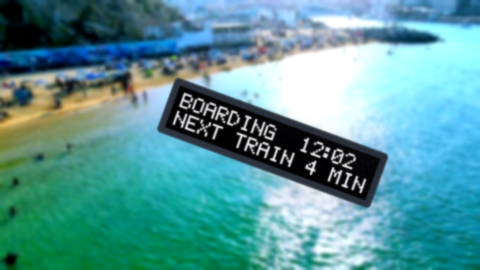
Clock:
12.02
